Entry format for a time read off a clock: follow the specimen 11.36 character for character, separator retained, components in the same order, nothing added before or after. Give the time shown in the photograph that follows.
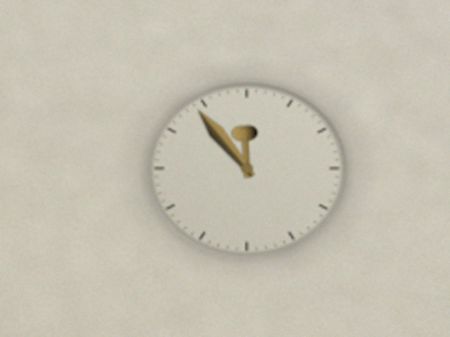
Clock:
11.54
